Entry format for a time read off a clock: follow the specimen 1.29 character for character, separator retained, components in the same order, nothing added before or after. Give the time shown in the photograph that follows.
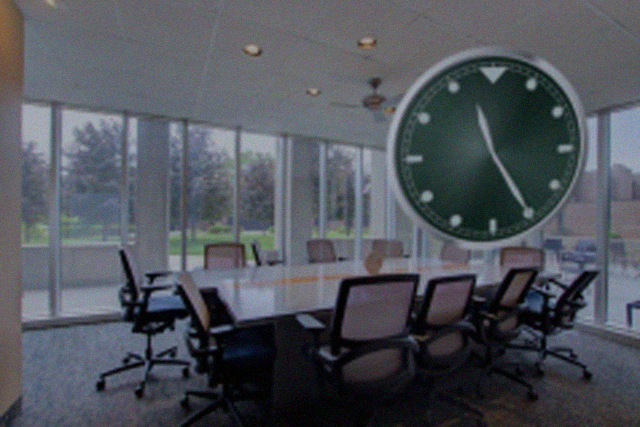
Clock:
11.25
